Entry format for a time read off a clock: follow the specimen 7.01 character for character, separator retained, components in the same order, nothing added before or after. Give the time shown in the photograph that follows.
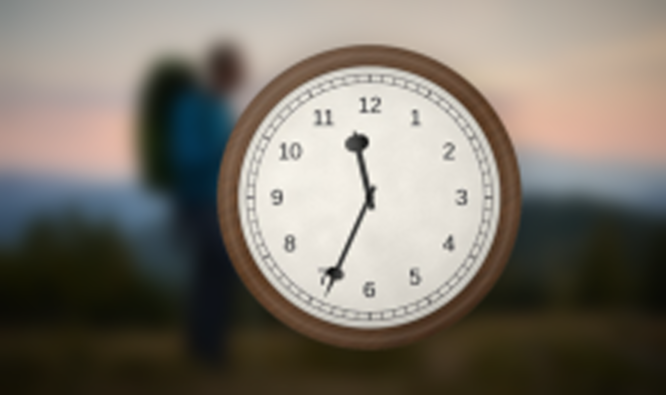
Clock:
11.34
